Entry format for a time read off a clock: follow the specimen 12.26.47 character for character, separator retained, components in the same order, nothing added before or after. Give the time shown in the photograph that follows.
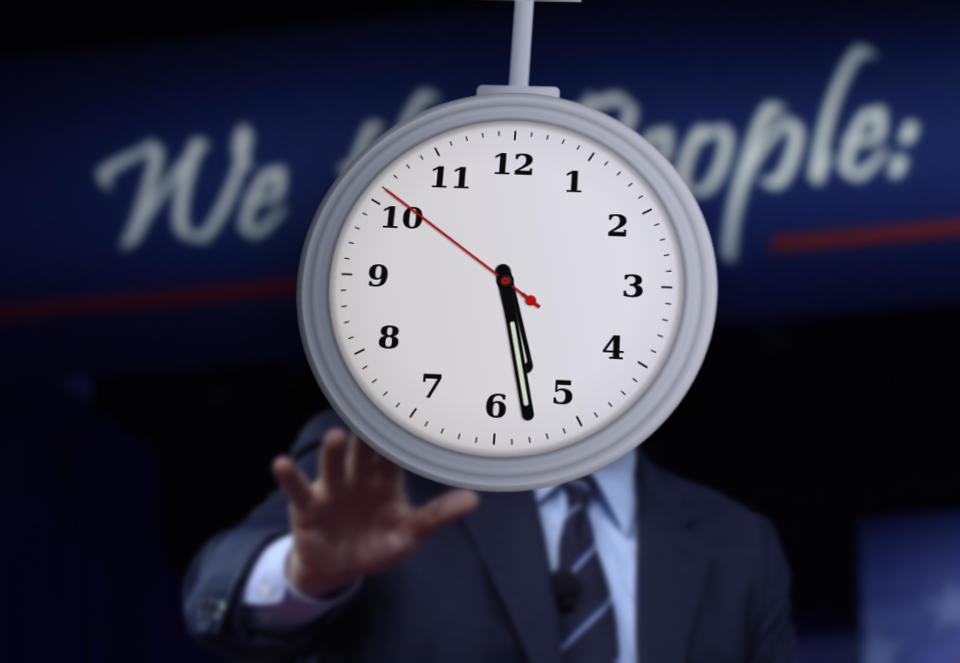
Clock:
5.27.51
